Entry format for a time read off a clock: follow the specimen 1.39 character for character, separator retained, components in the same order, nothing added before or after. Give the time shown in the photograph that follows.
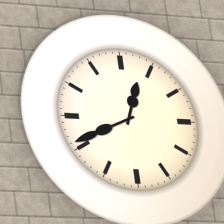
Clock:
12.41
